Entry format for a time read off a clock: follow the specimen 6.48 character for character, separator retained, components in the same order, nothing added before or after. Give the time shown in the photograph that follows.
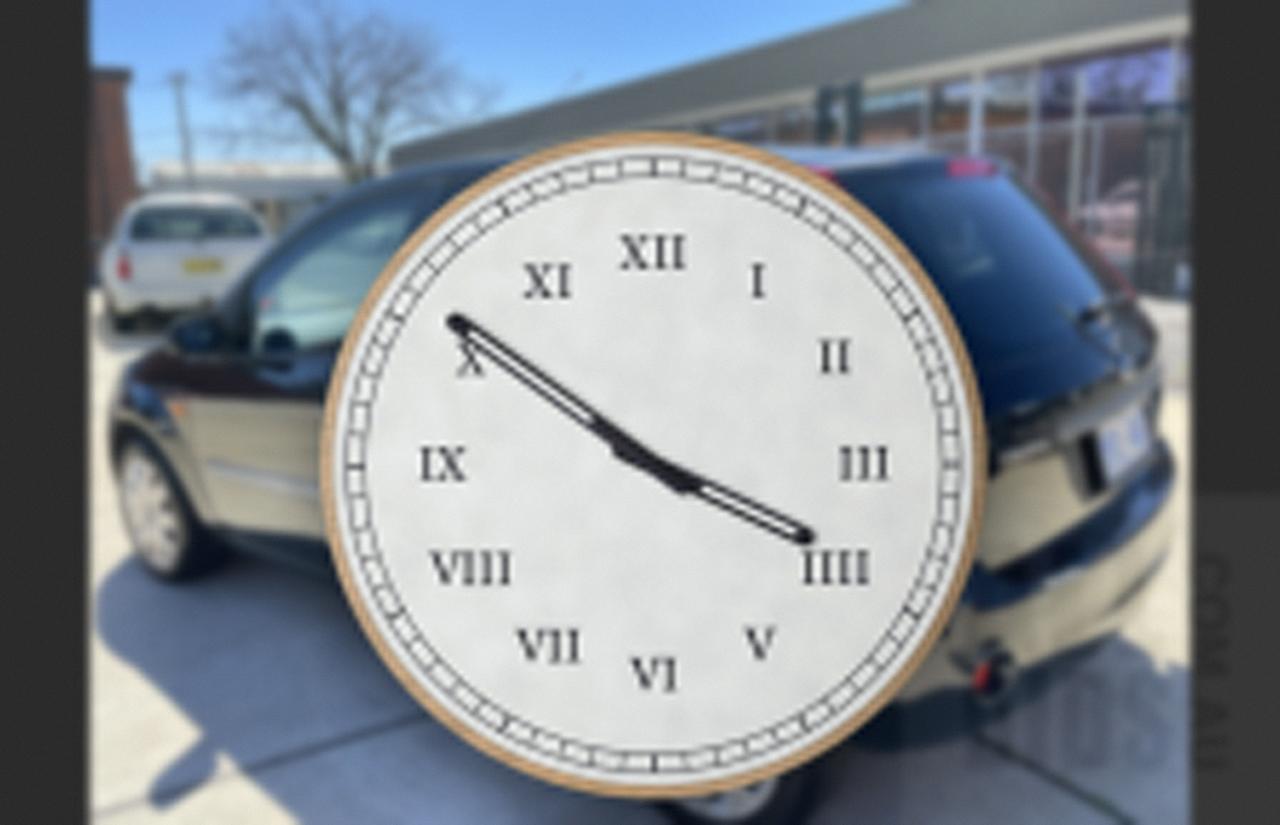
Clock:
3.51
